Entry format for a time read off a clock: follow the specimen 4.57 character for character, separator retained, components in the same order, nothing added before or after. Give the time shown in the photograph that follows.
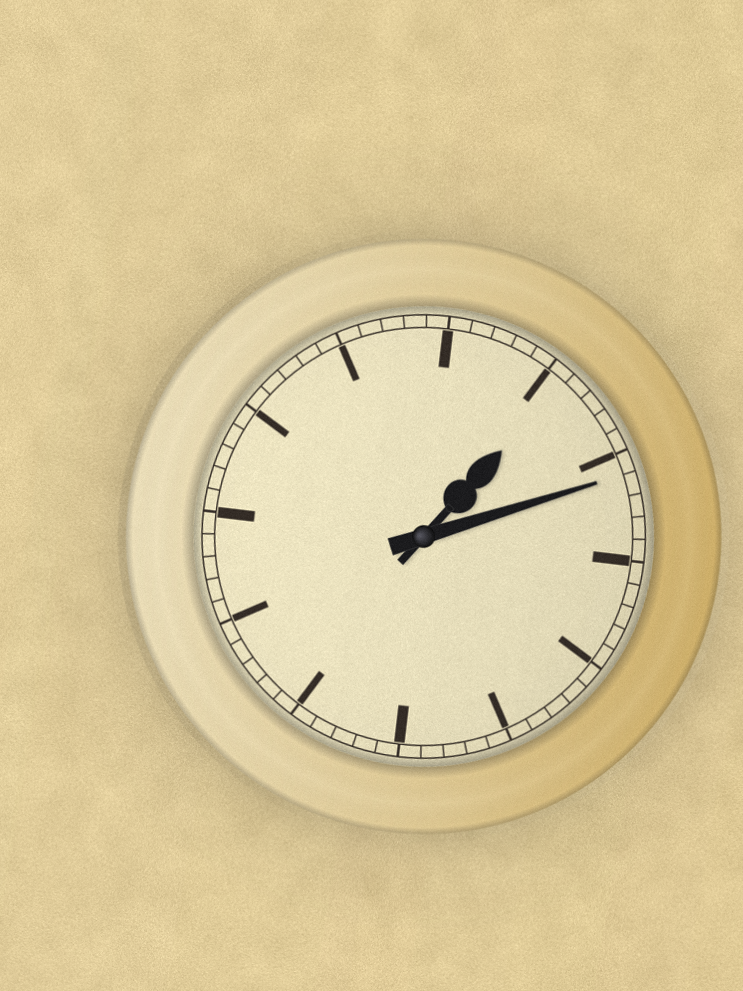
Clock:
1.11
